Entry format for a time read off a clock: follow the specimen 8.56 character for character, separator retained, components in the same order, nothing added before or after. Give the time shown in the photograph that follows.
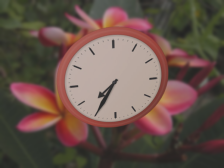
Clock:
7.35
